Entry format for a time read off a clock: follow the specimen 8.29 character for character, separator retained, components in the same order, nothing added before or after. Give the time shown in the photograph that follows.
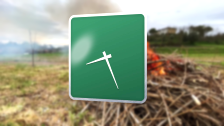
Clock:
8.26
